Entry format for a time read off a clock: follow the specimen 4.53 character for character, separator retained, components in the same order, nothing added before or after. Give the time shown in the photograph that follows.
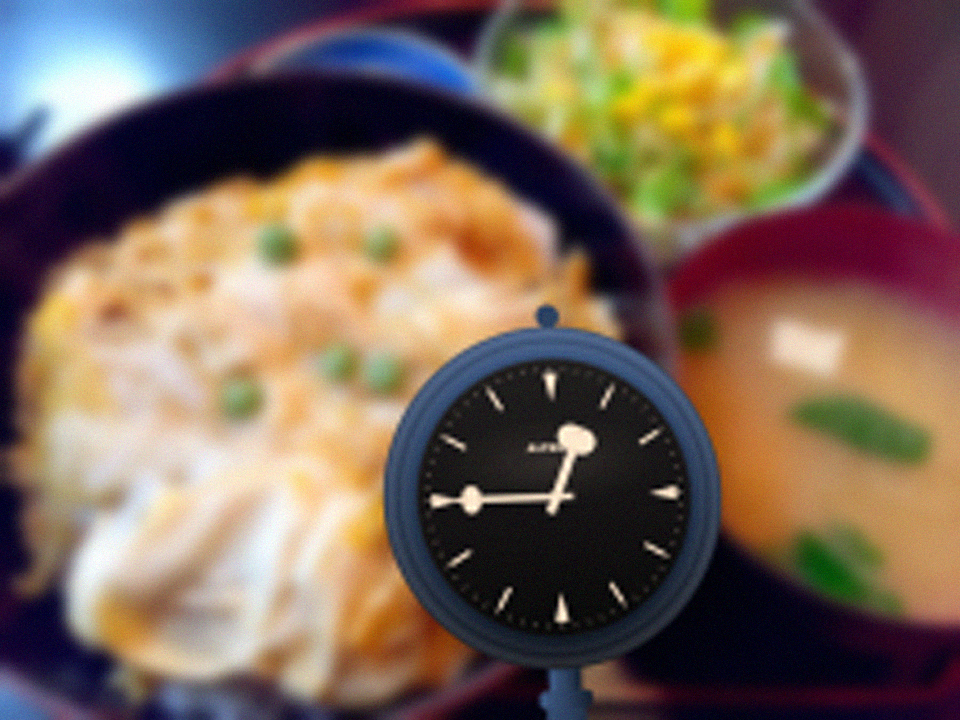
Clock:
12.45
